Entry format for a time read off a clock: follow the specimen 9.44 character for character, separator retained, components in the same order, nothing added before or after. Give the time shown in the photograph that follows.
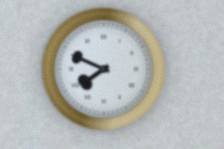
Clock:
7.49
